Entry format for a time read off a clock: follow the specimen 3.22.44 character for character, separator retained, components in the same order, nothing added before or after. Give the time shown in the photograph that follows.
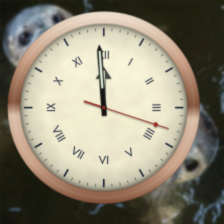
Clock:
11.59.18
